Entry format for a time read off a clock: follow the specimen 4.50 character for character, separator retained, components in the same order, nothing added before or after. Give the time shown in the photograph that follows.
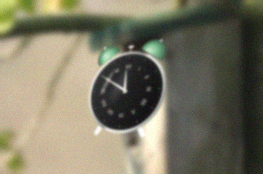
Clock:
11.50
